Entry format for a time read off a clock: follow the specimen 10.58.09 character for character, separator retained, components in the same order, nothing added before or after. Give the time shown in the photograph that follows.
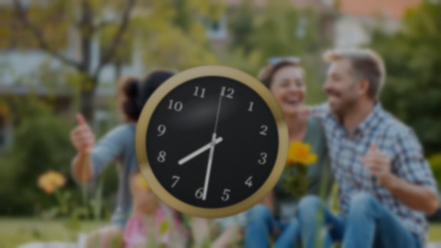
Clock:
7.28.59
